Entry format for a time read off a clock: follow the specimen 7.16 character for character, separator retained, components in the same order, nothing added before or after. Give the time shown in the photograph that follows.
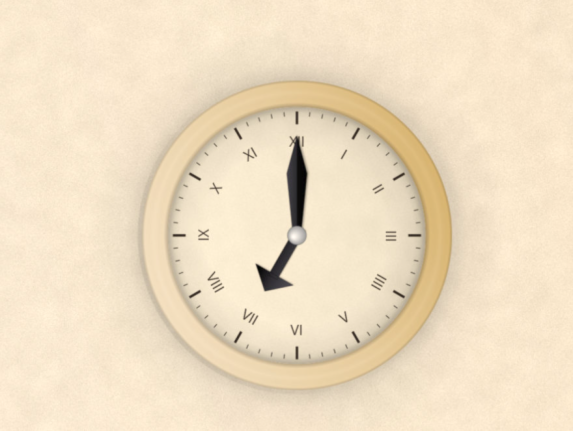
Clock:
7.00
